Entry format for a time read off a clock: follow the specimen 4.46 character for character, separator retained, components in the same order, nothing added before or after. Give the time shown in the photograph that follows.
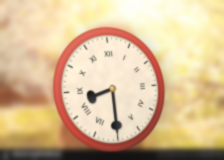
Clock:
8.30
